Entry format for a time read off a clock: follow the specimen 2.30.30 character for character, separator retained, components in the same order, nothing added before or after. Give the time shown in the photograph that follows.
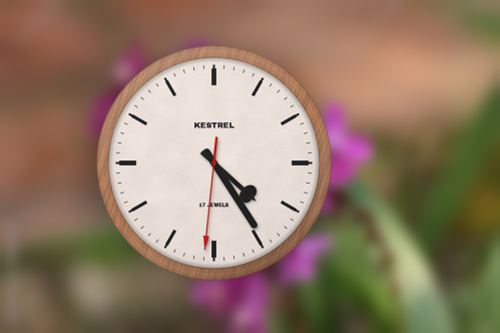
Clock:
4.24.31
